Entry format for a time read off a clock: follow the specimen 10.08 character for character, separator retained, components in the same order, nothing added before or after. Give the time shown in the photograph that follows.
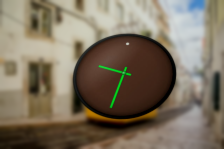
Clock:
9.32
